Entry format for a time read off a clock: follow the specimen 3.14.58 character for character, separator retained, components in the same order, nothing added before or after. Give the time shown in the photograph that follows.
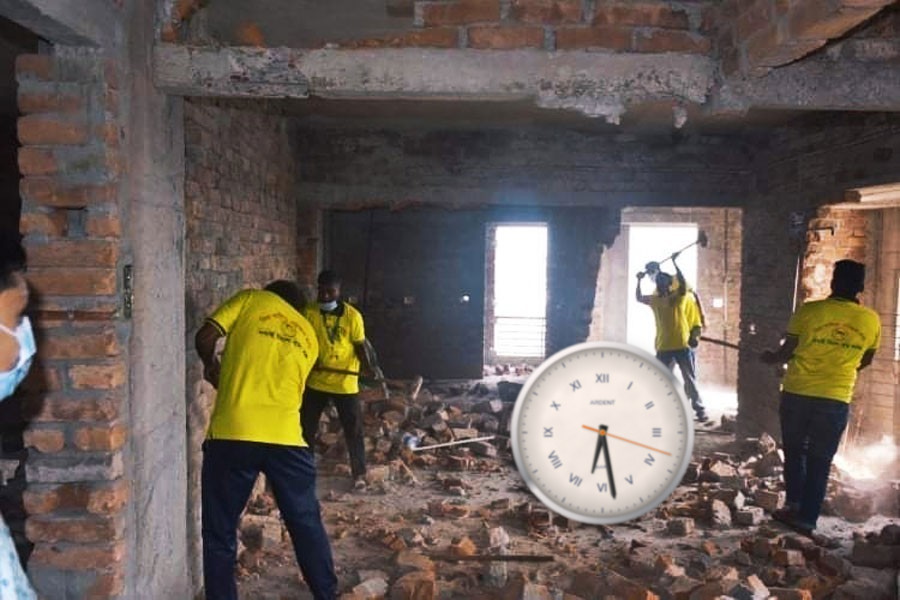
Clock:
6.28.18
